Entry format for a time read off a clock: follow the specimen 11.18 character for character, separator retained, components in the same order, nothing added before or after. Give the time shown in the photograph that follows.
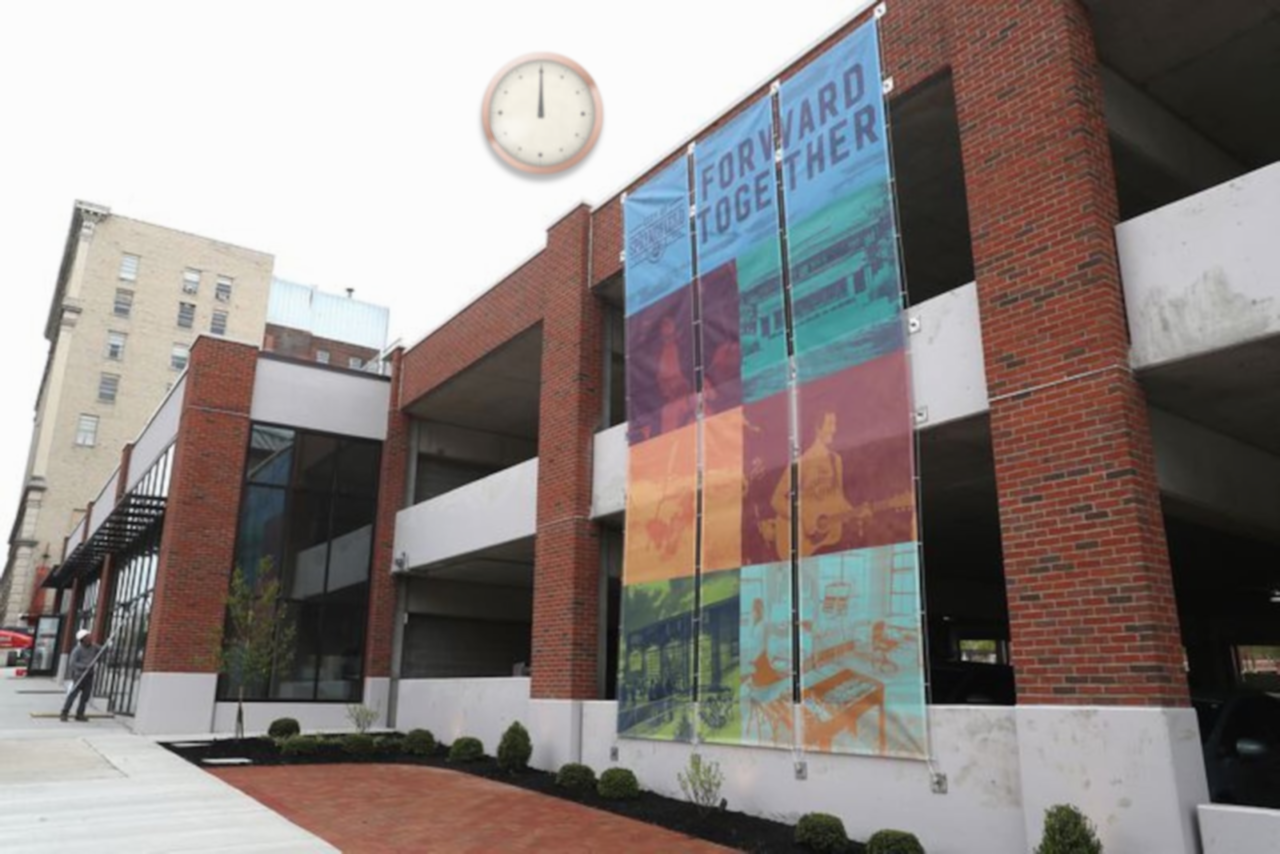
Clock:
12.00
